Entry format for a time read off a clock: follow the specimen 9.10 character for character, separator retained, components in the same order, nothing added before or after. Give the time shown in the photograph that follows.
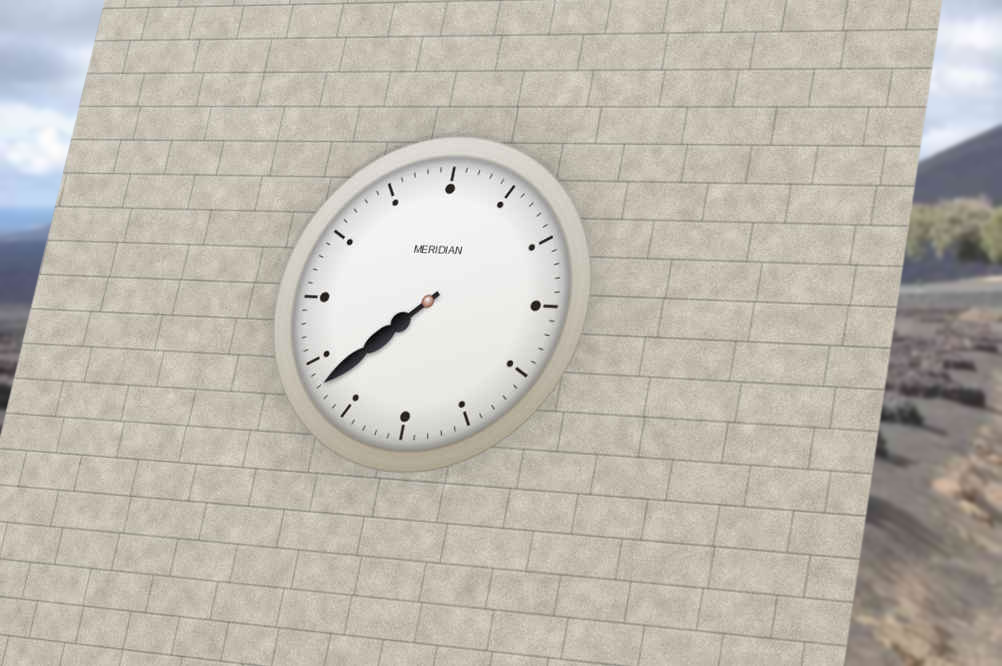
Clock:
7.38
